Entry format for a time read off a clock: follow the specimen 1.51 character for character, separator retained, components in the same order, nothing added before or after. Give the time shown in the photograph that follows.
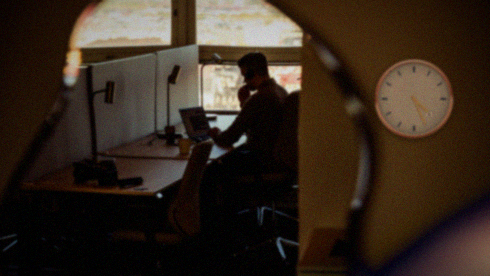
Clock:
4.26
